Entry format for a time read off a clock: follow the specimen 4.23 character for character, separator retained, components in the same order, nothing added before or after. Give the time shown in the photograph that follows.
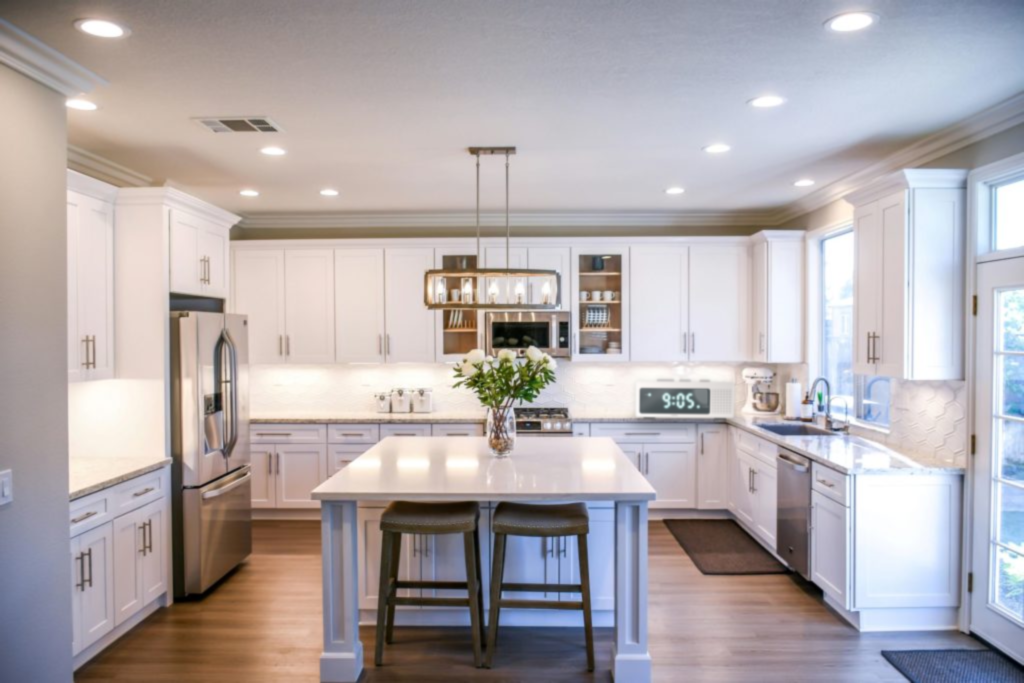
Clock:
9.05
